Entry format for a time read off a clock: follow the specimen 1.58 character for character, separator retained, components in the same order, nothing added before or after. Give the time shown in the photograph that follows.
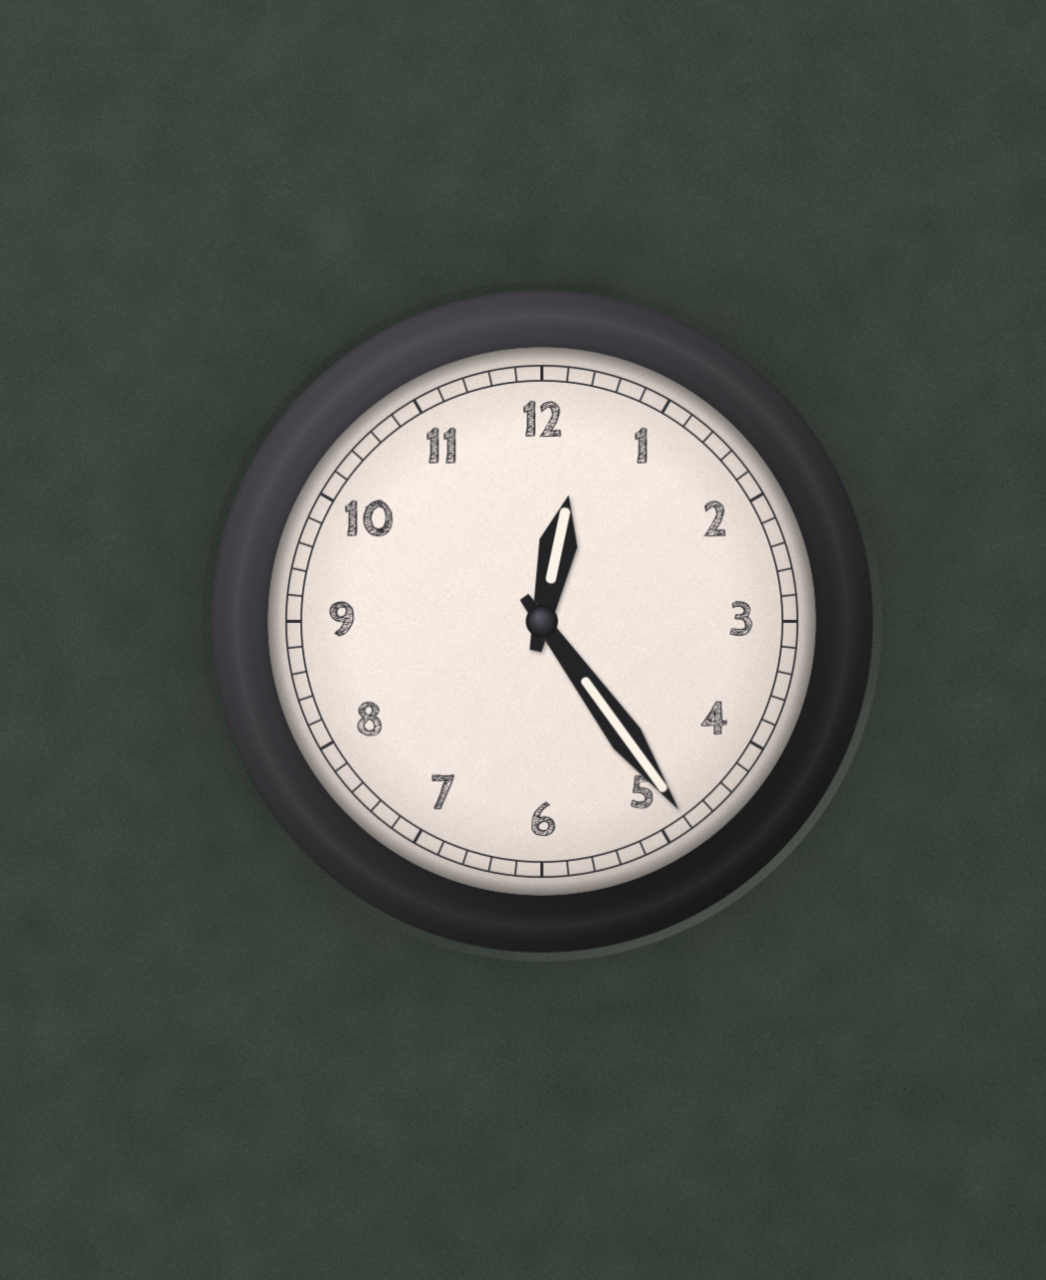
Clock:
12.24
